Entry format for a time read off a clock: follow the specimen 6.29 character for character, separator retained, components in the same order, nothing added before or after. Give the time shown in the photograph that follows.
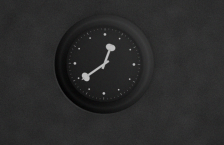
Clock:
12.39
